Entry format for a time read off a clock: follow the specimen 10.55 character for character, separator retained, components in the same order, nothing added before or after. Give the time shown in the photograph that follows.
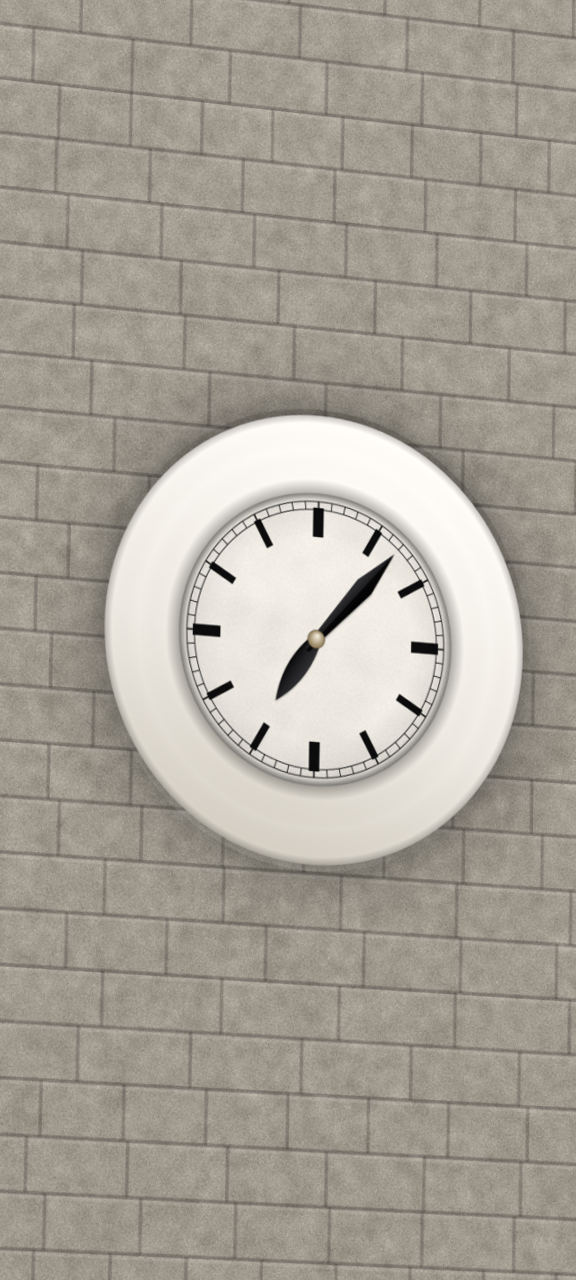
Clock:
7.07
